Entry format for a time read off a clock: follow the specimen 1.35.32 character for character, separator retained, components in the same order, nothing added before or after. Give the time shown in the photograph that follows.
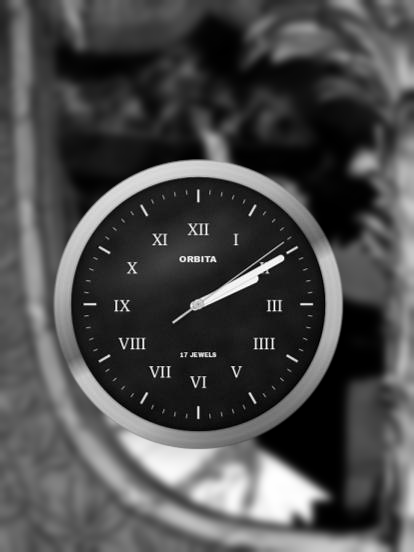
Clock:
2.10.09
